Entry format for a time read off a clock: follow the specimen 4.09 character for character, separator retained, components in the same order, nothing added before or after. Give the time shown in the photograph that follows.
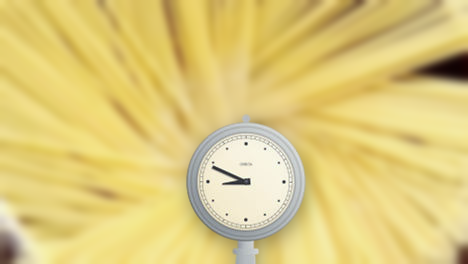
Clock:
8.49
